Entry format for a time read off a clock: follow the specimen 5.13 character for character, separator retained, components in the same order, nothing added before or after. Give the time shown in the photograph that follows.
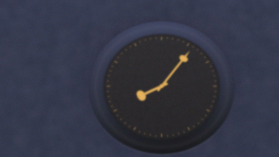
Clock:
8.06
